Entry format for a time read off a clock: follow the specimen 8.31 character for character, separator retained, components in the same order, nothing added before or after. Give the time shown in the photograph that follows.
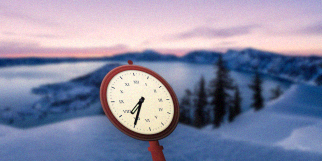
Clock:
7.35
